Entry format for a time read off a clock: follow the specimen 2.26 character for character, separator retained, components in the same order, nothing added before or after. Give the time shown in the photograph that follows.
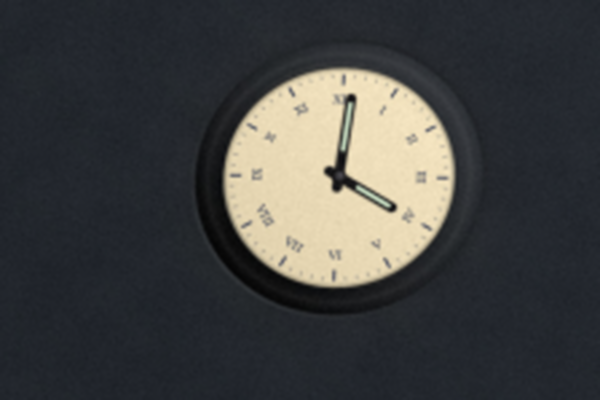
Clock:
4.01
